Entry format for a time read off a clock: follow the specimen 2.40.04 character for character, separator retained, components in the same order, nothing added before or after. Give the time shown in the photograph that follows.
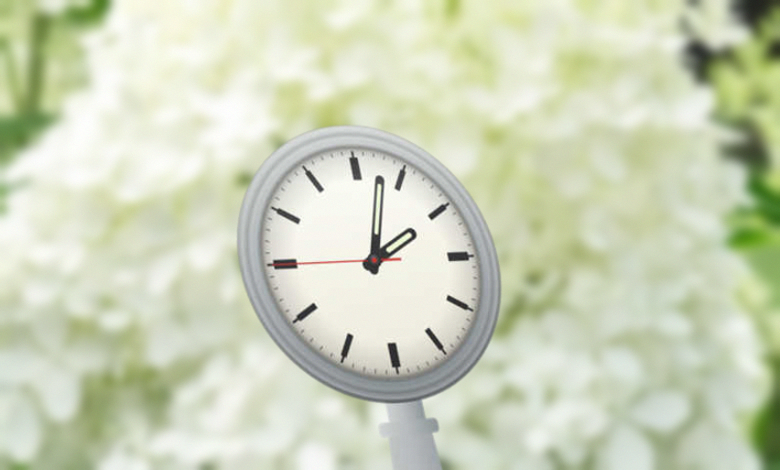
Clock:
2.02.45
